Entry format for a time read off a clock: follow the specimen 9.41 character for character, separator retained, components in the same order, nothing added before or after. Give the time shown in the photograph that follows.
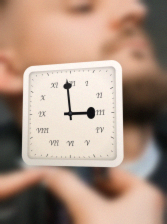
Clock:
2.59
